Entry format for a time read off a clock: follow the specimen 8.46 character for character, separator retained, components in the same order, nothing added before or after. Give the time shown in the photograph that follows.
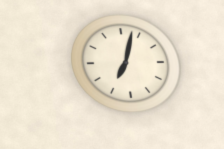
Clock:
7.03
